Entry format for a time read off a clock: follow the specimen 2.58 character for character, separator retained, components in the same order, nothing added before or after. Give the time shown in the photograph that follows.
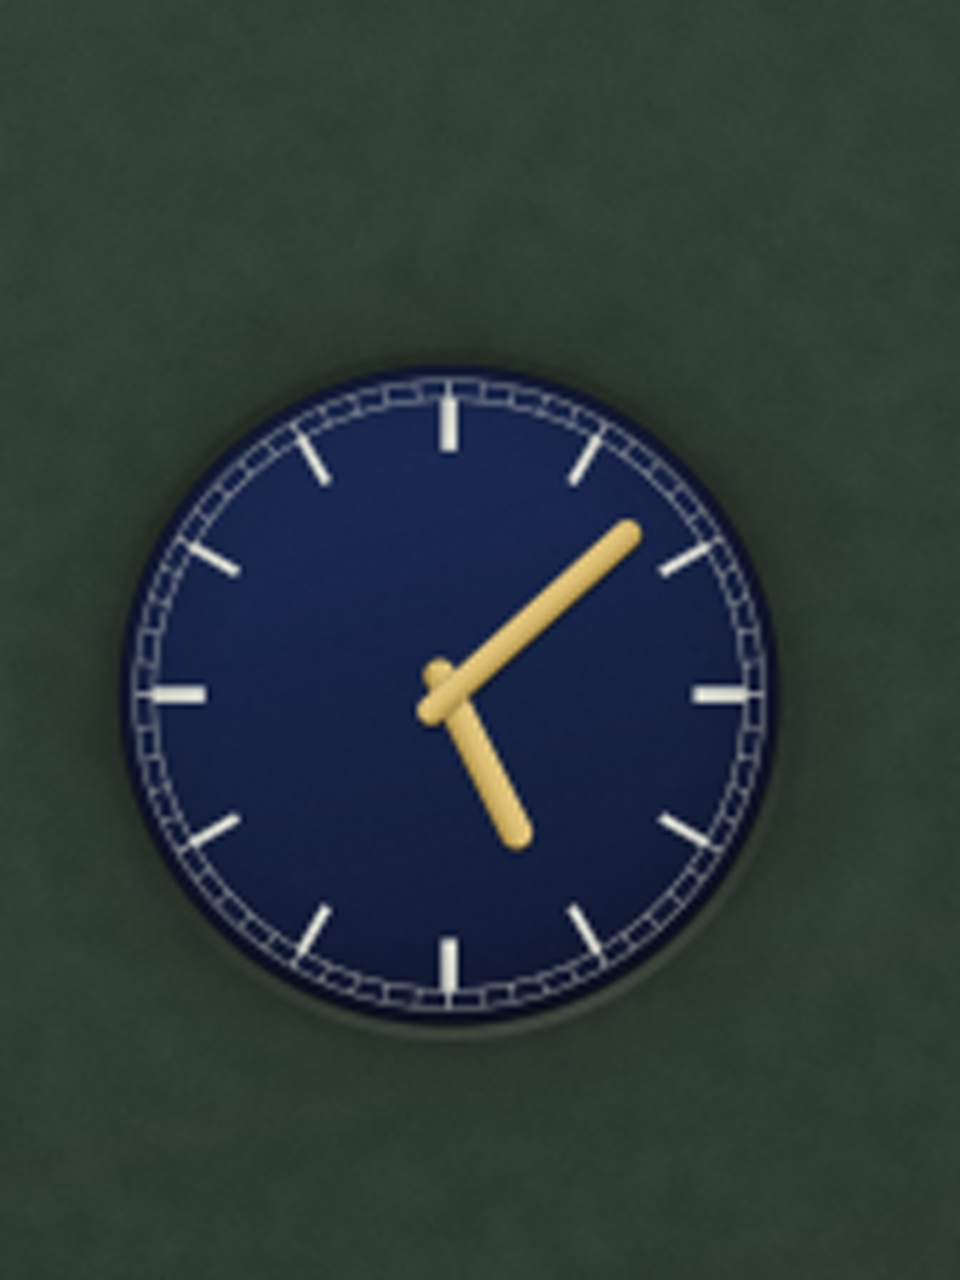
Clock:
5.08
